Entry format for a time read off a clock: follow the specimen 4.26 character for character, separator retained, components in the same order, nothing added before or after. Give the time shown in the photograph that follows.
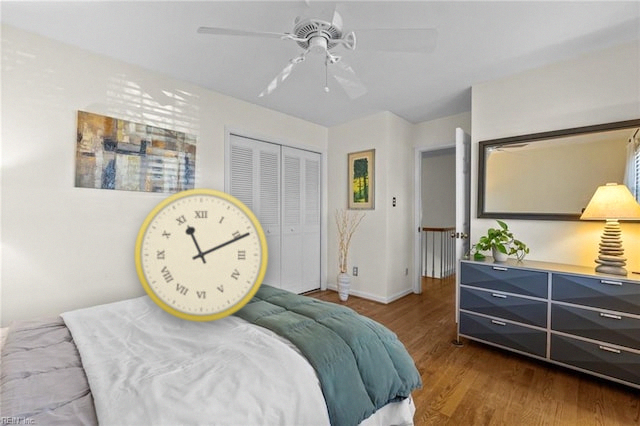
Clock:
11.11
